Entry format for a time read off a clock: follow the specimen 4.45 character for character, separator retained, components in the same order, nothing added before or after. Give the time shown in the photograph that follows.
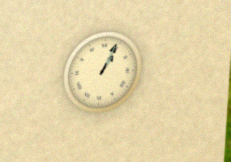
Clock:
1.04
